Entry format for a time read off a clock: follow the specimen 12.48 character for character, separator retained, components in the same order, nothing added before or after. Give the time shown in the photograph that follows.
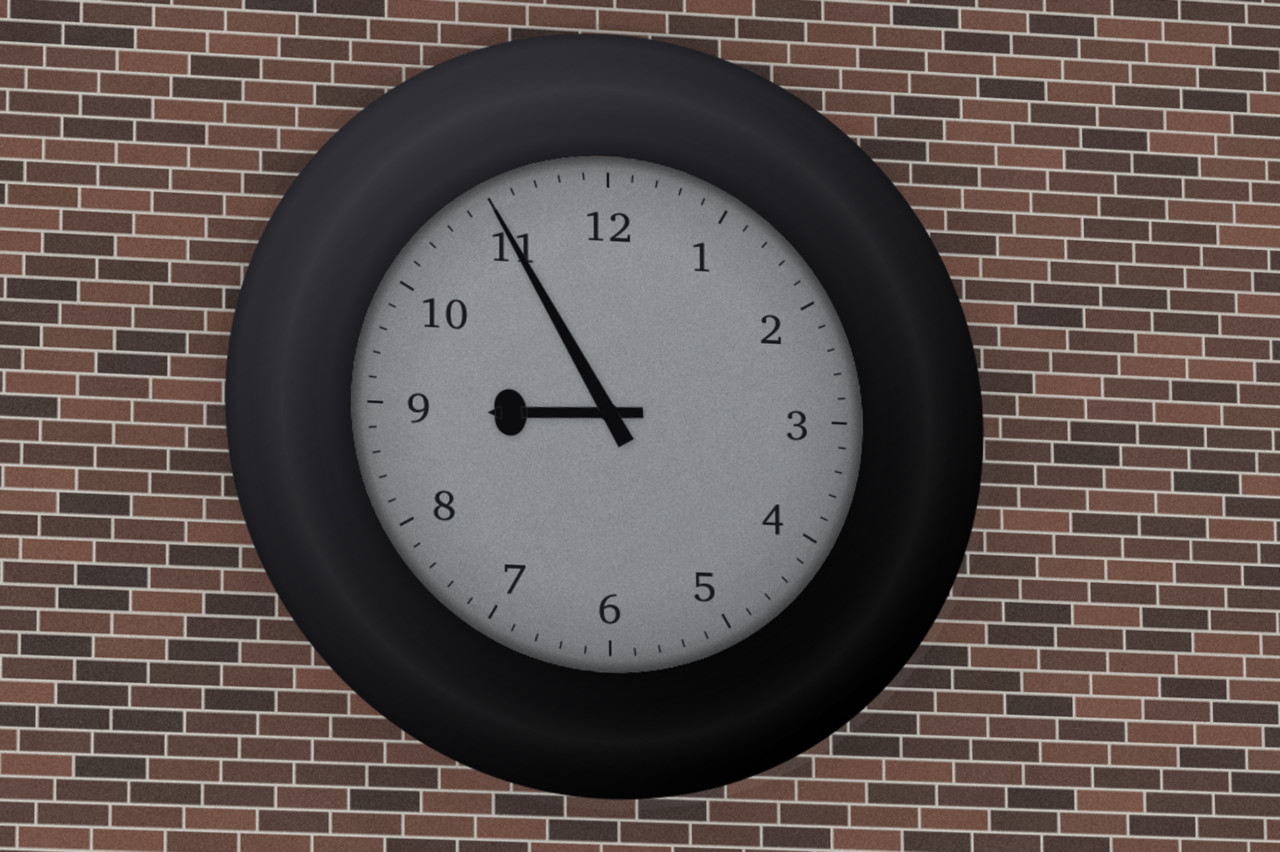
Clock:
8.55
